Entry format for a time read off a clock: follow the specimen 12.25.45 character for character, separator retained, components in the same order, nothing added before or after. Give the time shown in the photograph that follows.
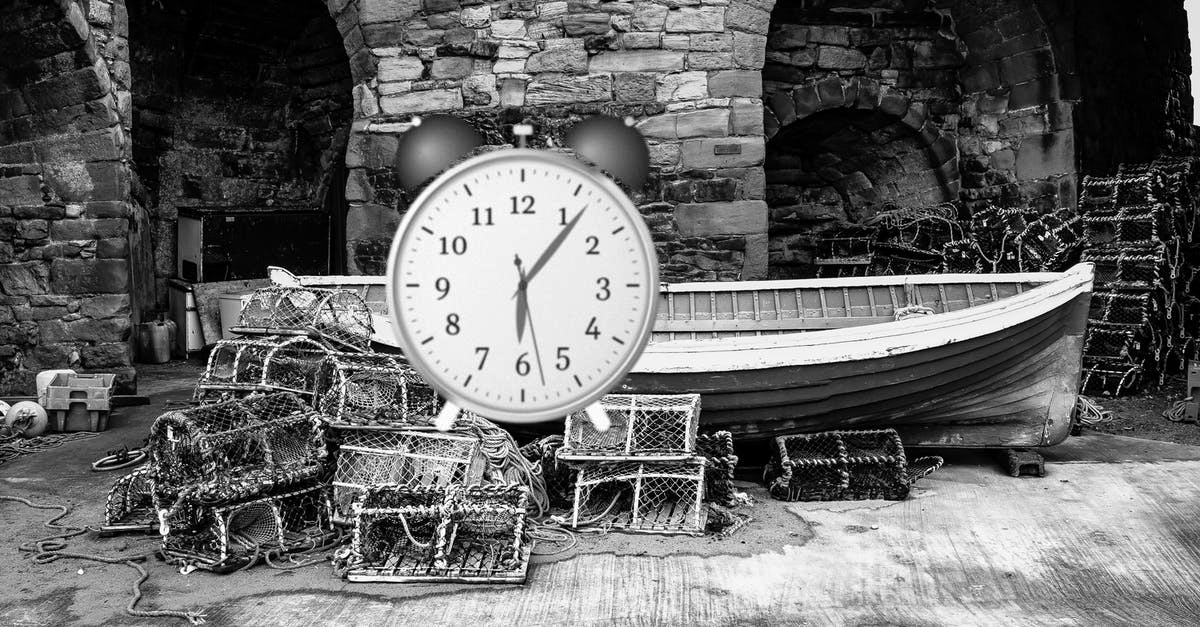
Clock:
6.06.28
